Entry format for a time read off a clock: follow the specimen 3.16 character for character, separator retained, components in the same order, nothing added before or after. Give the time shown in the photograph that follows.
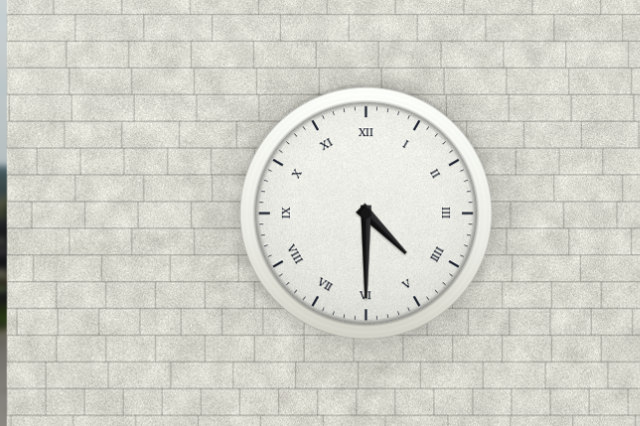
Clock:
4.30
